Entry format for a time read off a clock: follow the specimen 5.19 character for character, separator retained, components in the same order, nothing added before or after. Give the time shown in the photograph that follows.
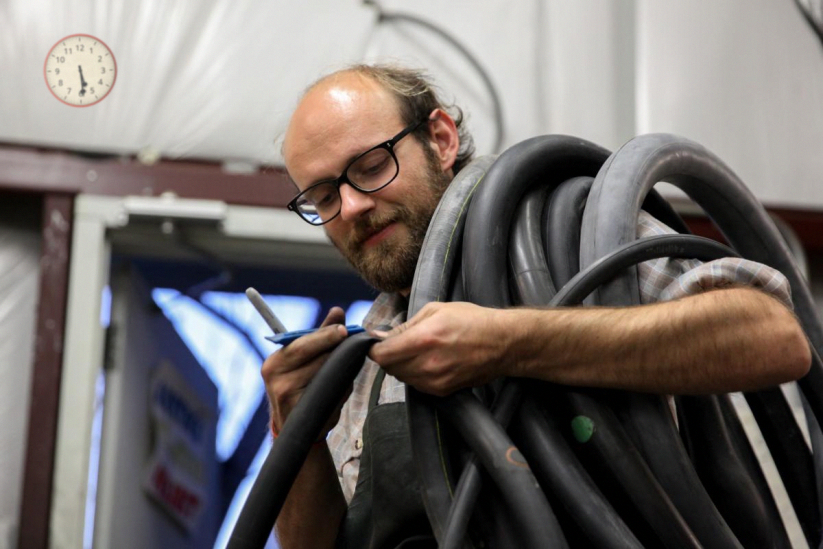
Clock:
5.29
